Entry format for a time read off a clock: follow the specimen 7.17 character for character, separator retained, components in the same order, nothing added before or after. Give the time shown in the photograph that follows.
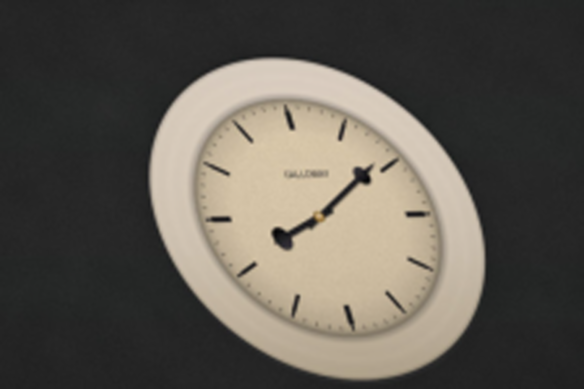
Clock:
8.09
